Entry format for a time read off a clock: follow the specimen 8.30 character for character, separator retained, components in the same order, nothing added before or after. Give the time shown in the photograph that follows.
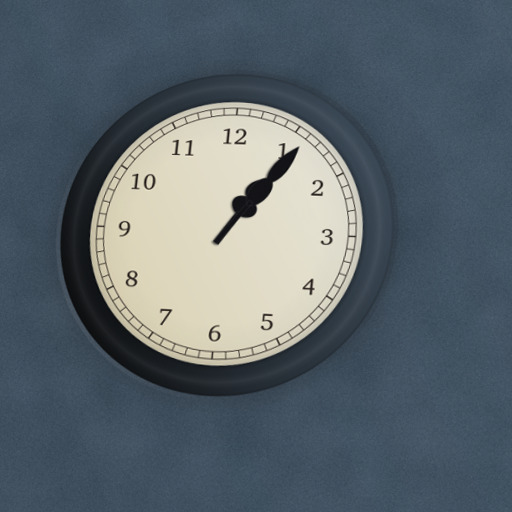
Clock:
1.06
